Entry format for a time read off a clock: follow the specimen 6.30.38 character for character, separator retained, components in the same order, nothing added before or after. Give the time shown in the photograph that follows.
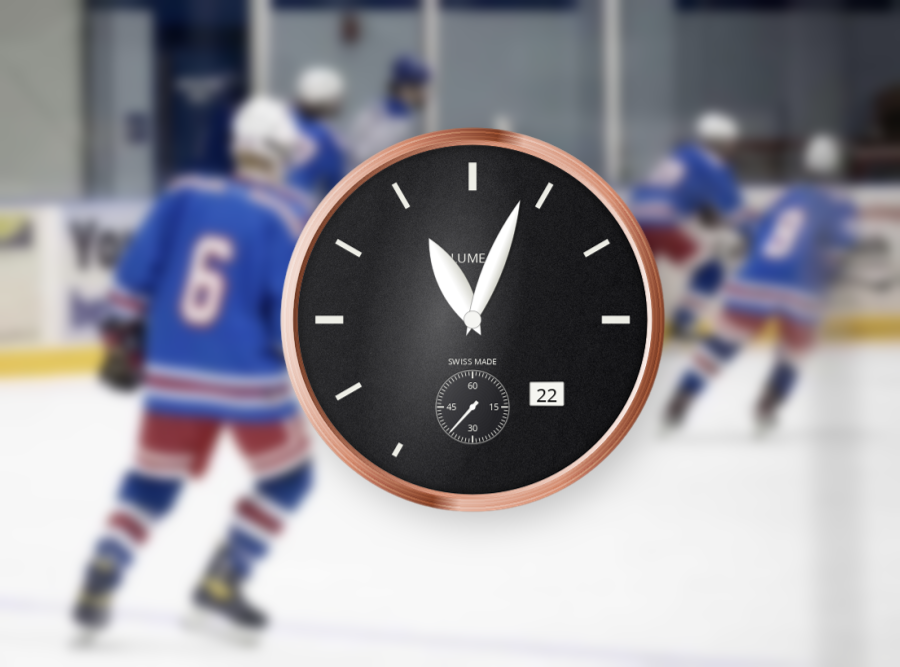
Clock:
11.03.37
